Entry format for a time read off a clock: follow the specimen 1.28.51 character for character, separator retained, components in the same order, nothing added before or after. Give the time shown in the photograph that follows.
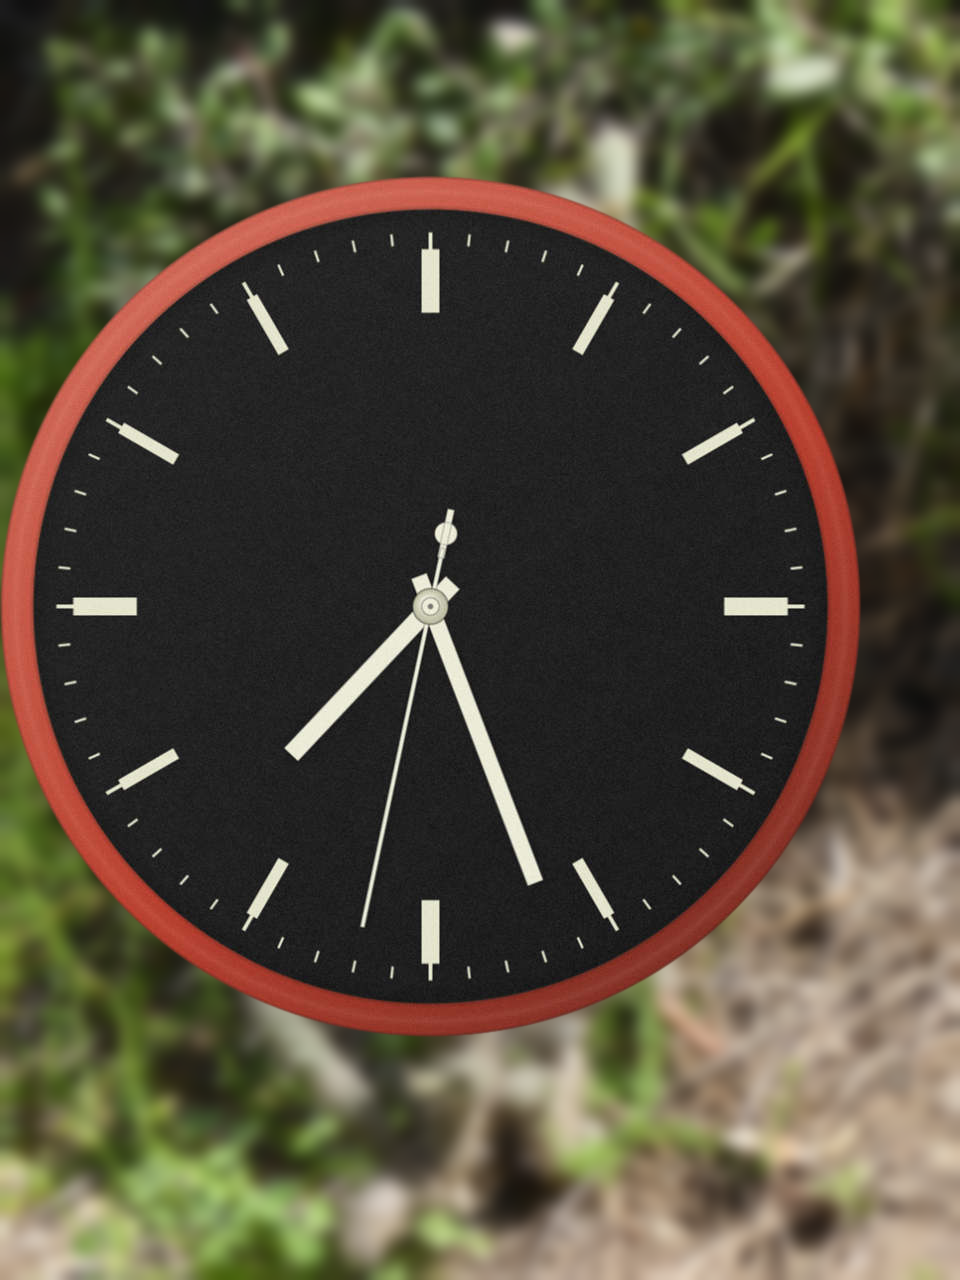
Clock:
7.26.32
